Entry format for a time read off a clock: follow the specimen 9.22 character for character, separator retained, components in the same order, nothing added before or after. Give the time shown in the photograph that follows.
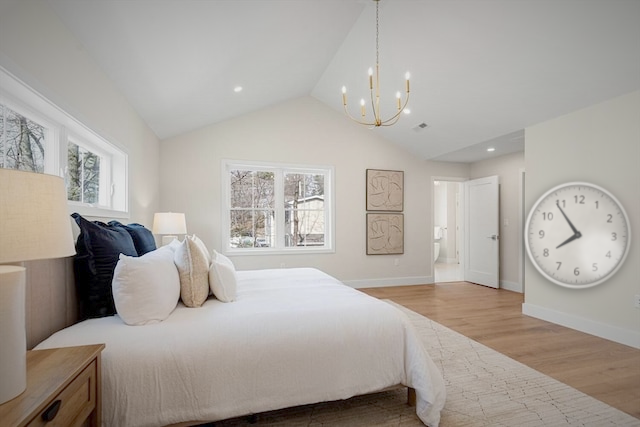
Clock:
7.54
